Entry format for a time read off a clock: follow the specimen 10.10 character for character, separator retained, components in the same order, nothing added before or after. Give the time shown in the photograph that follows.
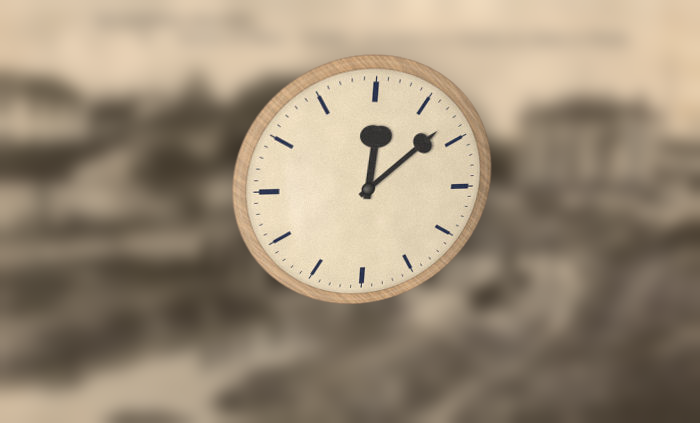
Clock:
12.08
